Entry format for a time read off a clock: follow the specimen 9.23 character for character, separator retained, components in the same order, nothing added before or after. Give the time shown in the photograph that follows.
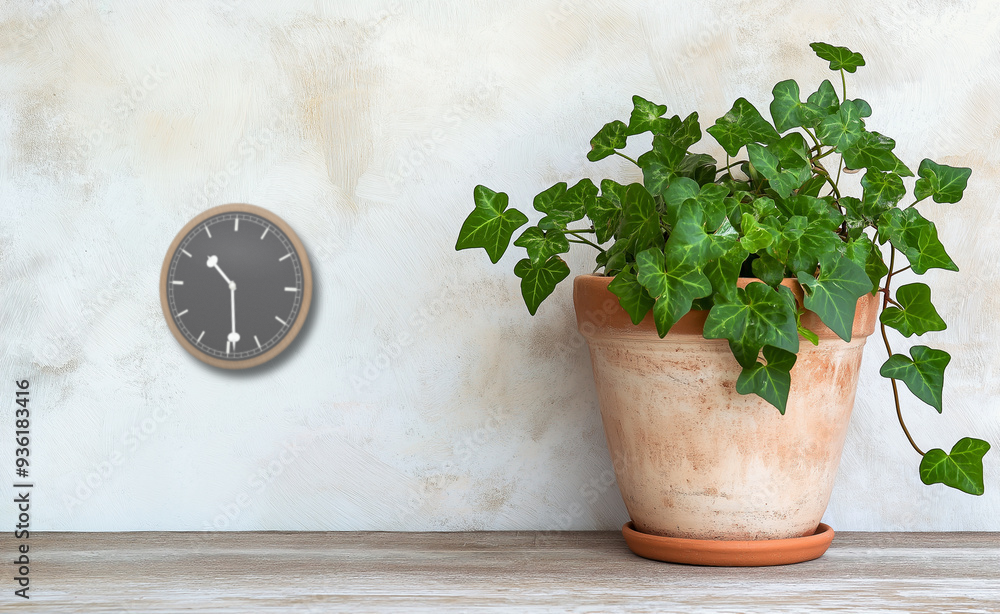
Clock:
10.29
